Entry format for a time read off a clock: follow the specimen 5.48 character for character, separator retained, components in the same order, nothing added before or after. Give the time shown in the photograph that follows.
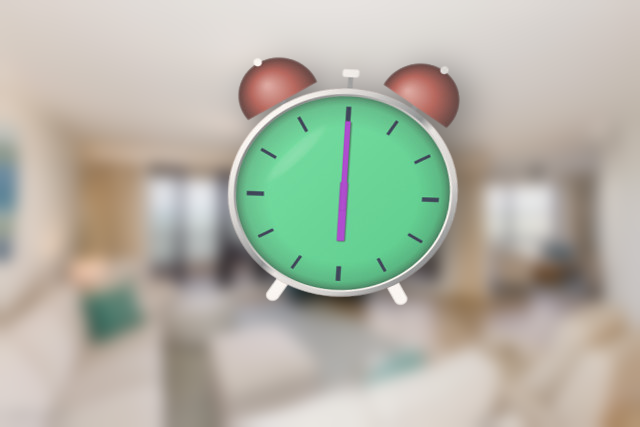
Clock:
6.00
